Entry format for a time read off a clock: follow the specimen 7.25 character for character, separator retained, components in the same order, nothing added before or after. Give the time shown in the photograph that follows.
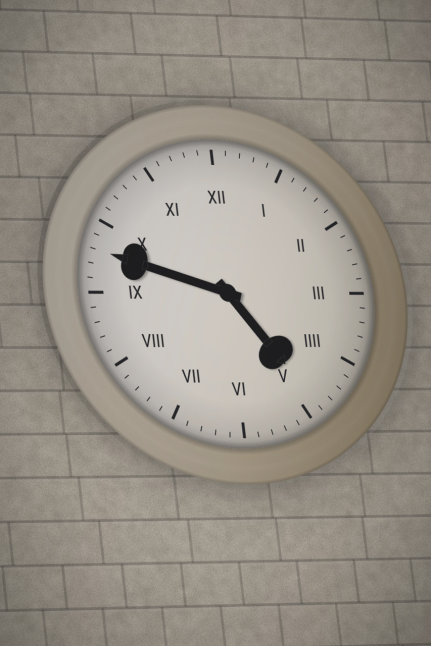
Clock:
4.48
